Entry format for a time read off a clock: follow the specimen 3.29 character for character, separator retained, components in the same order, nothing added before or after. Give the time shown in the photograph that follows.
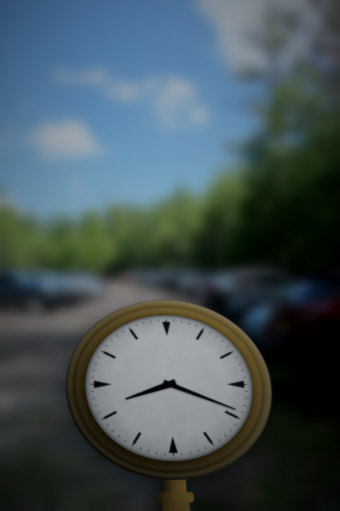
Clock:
8.19
